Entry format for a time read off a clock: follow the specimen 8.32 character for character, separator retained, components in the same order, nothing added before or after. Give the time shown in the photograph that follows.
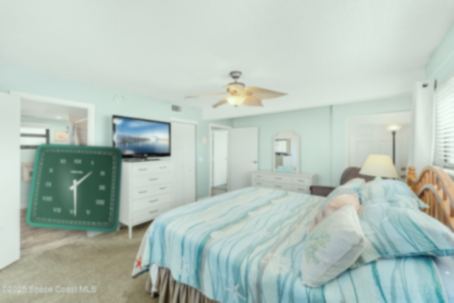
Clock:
1.29
